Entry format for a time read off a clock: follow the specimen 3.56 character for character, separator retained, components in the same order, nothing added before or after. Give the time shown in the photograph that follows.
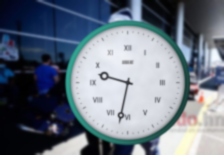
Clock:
9.32
